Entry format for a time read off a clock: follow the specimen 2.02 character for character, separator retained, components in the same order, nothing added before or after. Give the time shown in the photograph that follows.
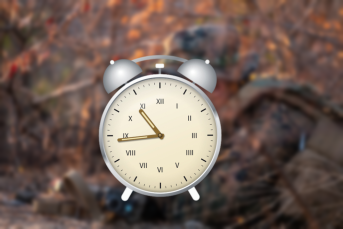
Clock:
10.44
